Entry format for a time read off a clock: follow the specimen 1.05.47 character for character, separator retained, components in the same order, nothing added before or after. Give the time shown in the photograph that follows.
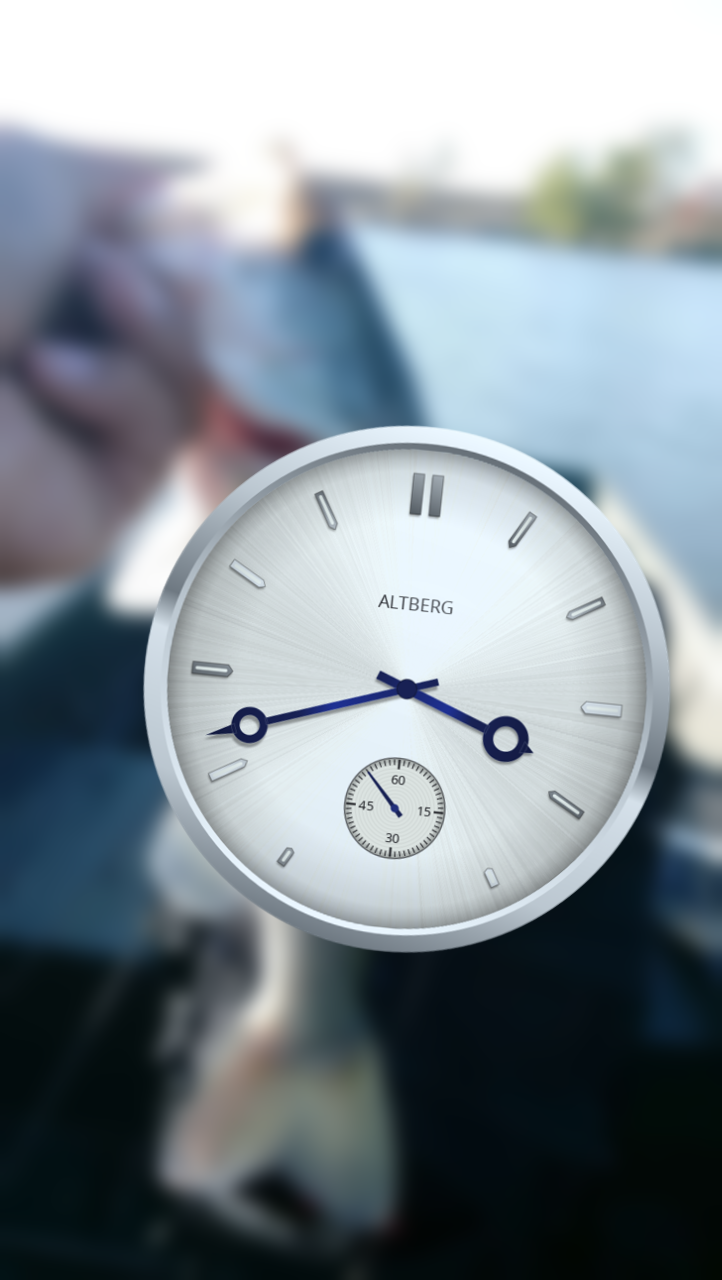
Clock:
3.41.53
